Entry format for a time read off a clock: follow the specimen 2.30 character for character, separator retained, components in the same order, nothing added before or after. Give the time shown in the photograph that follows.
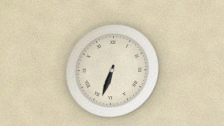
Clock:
6.33
